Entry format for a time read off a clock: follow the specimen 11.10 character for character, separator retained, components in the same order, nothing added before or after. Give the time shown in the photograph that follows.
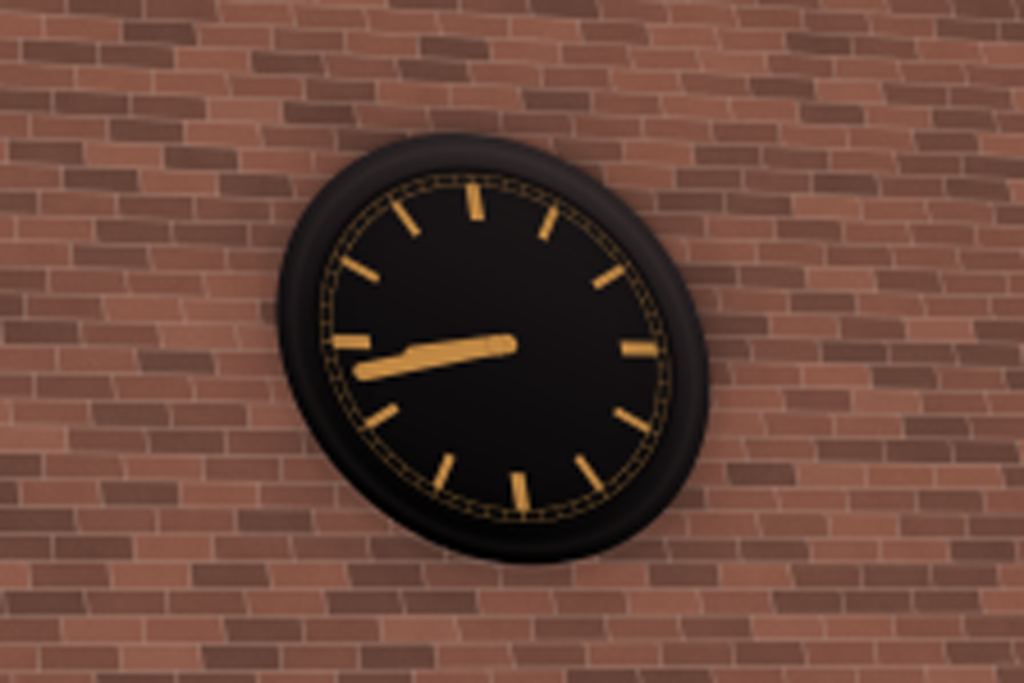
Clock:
8.43
